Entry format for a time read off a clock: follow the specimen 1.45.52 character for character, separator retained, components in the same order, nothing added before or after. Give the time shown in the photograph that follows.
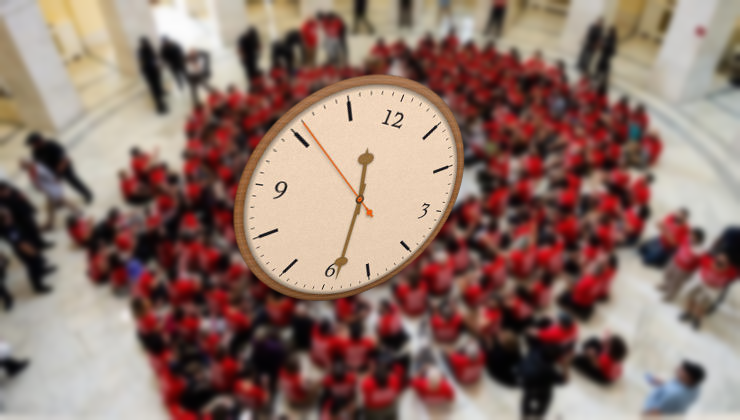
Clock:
11.28.51
